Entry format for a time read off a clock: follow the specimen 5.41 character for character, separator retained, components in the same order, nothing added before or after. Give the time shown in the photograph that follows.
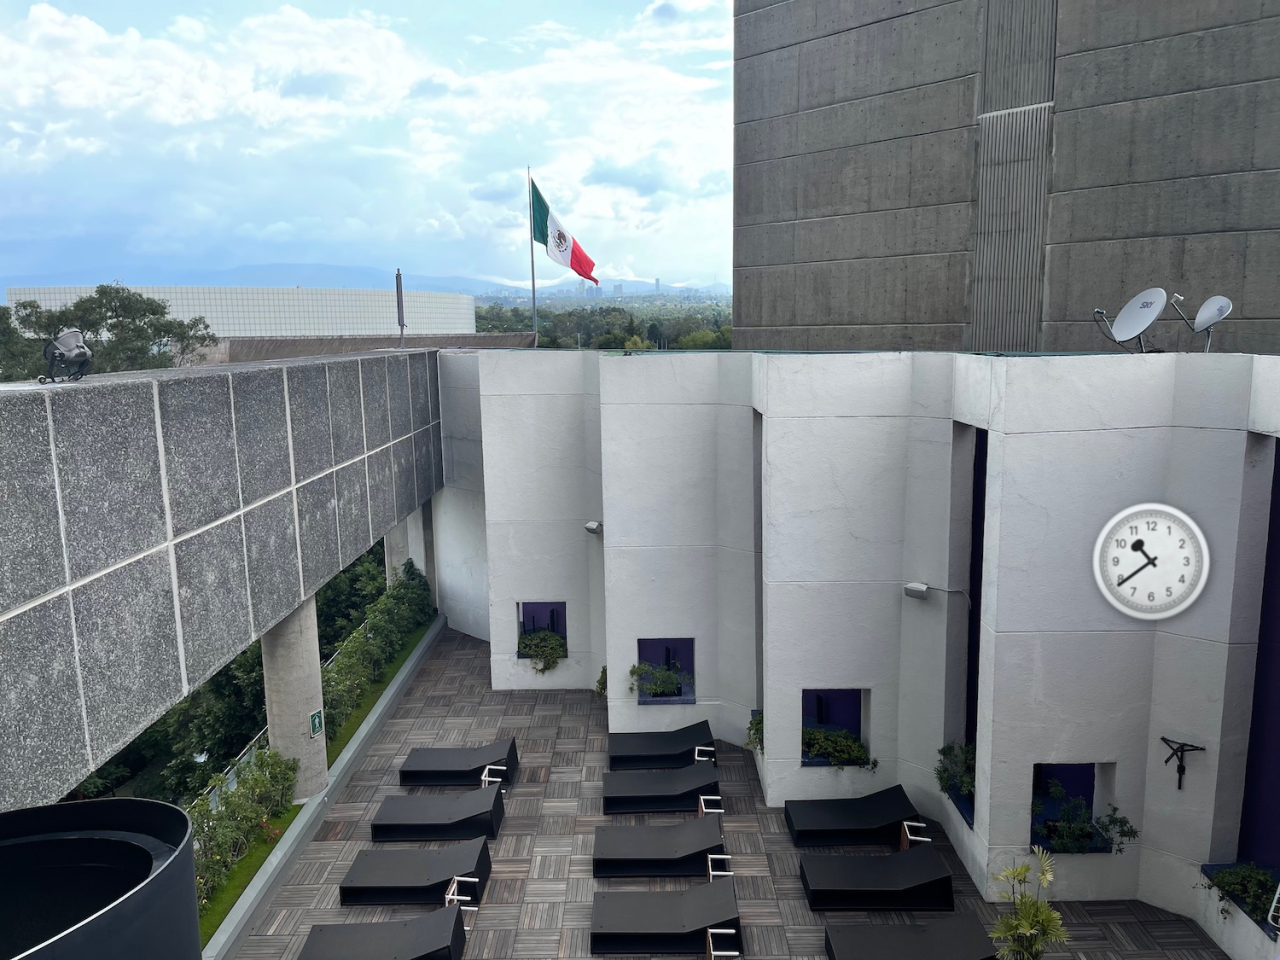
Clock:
10.39
